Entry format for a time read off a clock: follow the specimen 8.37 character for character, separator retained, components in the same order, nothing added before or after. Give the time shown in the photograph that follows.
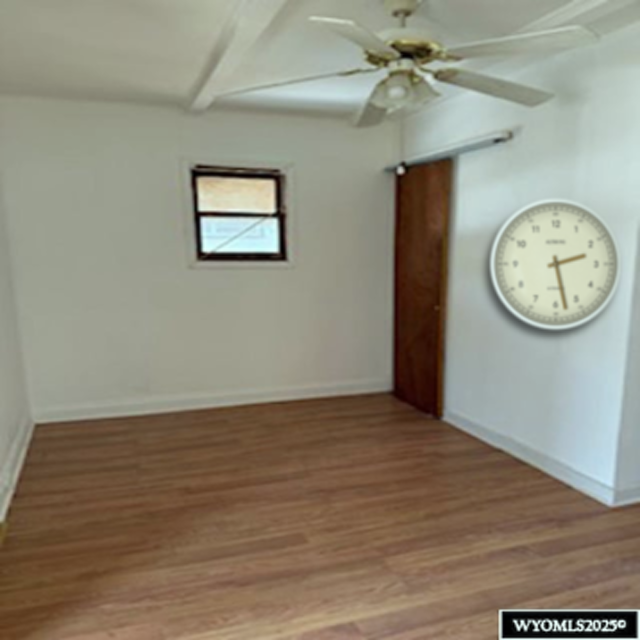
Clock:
2.28
